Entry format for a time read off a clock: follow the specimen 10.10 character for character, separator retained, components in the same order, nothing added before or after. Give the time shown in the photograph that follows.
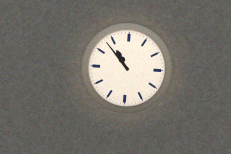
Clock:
10.53
